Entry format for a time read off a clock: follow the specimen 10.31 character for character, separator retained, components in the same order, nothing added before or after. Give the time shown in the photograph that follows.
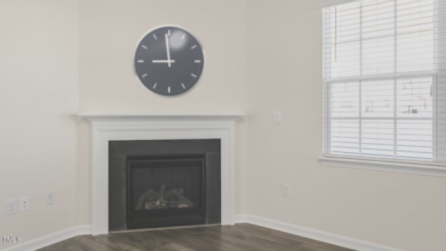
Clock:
8.59
